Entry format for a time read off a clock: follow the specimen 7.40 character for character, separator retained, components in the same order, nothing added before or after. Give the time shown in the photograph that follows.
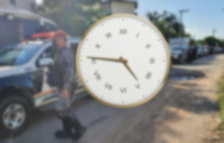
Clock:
4.46
